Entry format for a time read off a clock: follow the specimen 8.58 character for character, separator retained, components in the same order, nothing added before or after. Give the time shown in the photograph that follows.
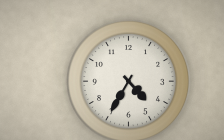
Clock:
4.35
